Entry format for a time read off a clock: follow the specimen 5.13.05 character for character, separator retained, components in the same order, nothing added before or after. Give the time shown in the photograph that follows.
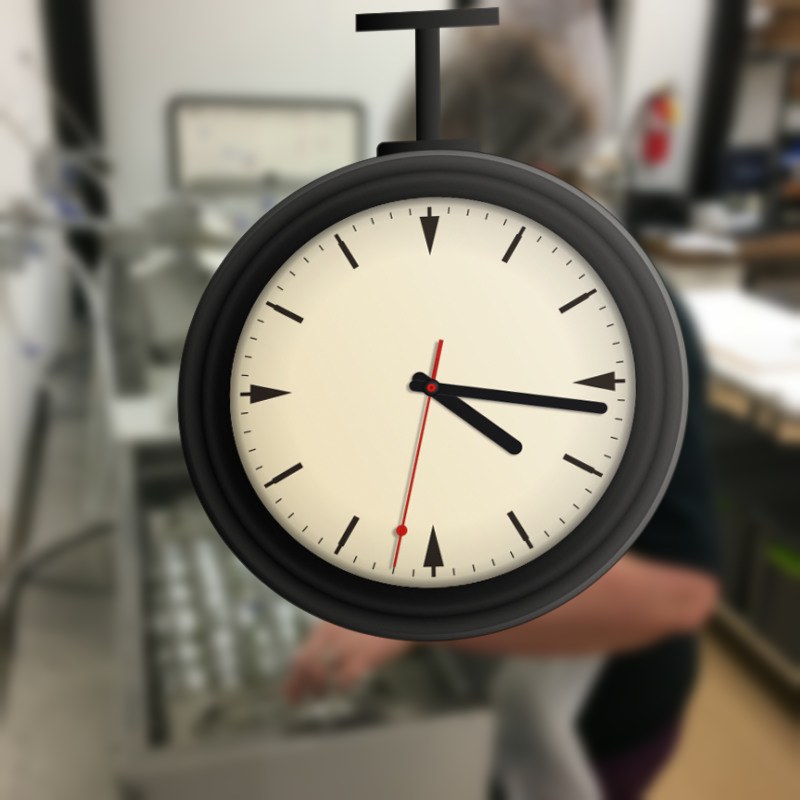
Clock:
4.16.32
